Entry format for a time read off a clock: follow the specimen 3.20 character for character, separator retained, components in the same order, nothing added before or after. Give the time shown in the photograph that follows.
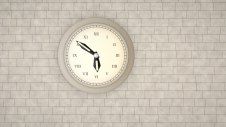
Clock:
5.51
